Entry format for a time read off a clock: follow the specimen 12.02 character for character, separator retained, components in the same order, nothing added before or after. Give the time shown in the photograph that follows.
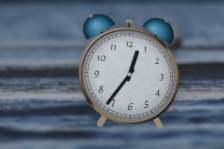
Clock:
12.36
